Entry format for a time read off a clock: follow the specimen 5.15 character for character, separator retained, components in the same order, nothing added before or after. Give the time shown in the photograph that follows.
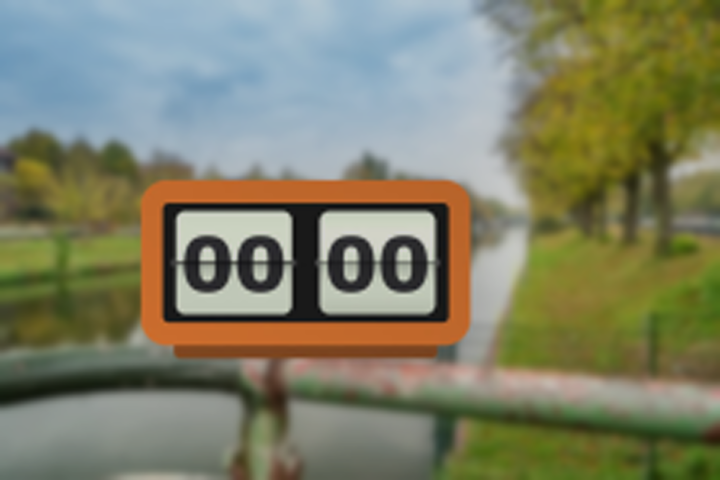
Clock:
0.00
